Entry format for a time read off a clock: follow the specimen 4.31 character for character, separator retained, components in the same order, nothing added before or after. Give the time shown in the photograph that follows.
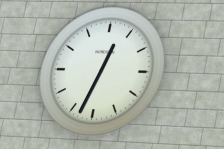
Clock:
12.33
